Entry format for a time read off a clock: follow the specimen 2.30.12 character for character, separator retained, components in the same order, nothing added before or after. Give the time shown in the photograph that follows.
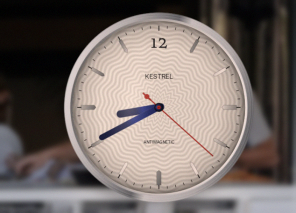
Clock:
8.40.22
